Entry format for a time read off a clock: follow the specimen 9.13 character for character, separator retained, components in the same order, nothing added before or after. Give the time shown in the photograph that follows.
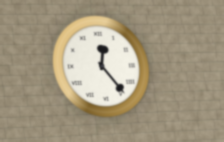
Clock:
12.24
